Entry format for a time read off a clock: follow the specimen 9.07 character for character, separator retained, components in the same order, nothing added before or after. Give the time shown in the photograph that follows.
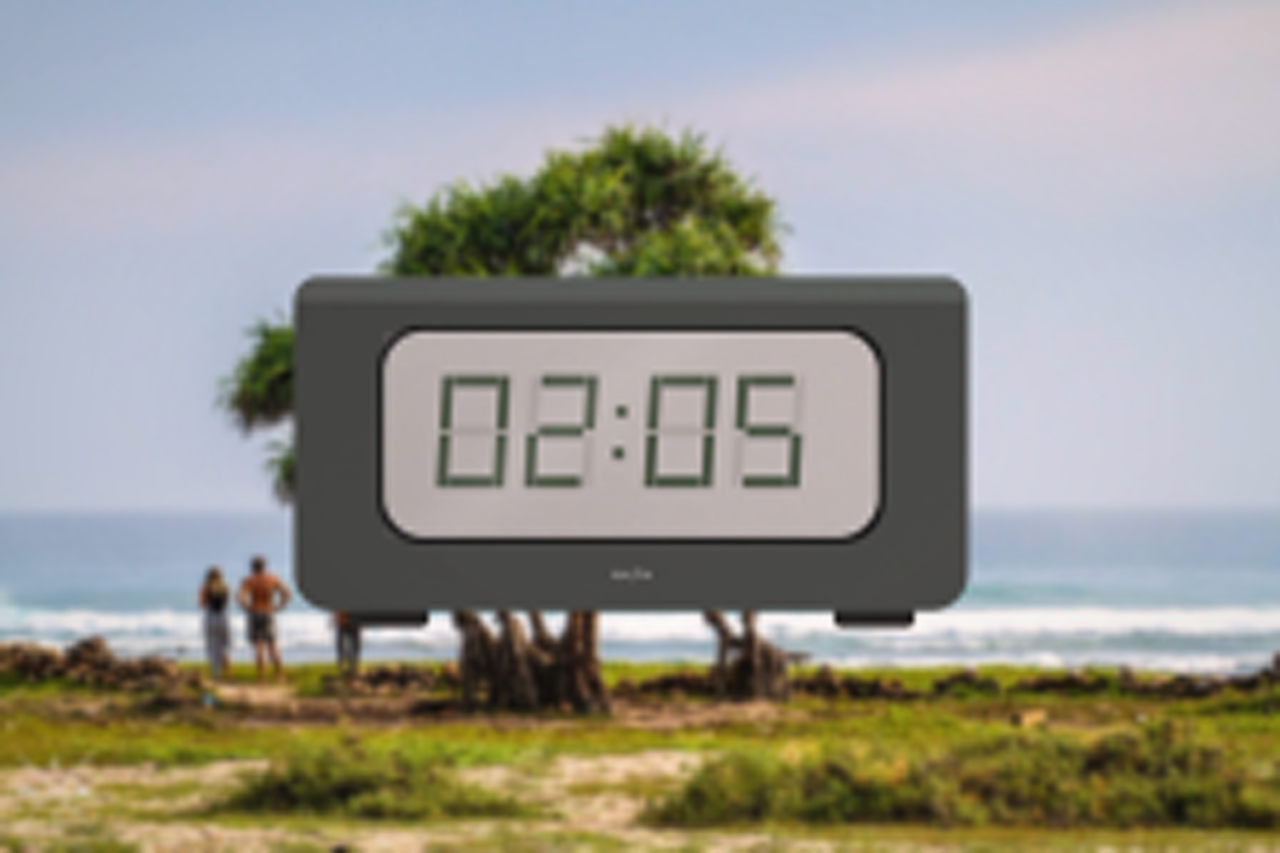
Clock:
2.05
